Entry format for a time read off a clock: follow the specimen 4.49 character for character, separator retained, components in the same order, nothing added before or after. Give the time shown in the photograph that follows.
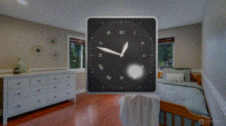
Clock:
12.48
